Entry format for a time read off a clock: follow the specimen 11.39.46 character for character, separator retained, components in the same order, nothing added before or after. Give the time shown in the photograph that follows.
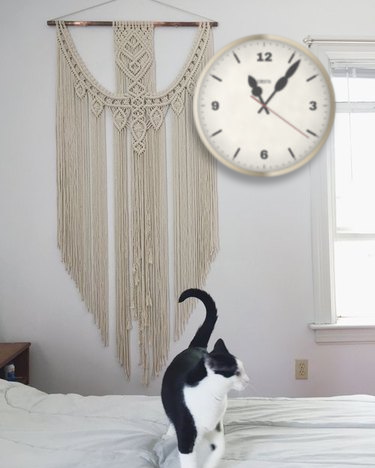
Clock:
11.06.21
